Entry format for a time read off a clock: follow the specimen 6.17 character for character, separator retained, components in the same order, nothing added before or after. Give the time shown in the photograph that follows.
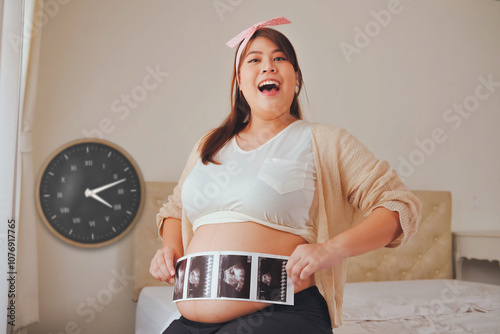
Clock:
4.12
